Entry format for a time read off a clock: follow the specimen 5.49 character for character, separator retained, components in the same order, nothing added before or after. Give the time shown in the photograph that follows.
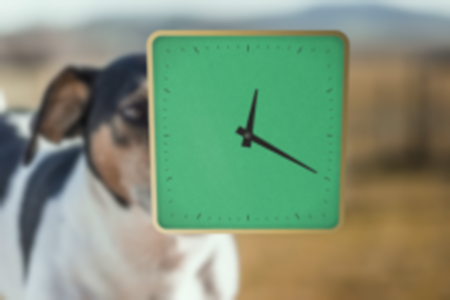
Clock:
12.20
